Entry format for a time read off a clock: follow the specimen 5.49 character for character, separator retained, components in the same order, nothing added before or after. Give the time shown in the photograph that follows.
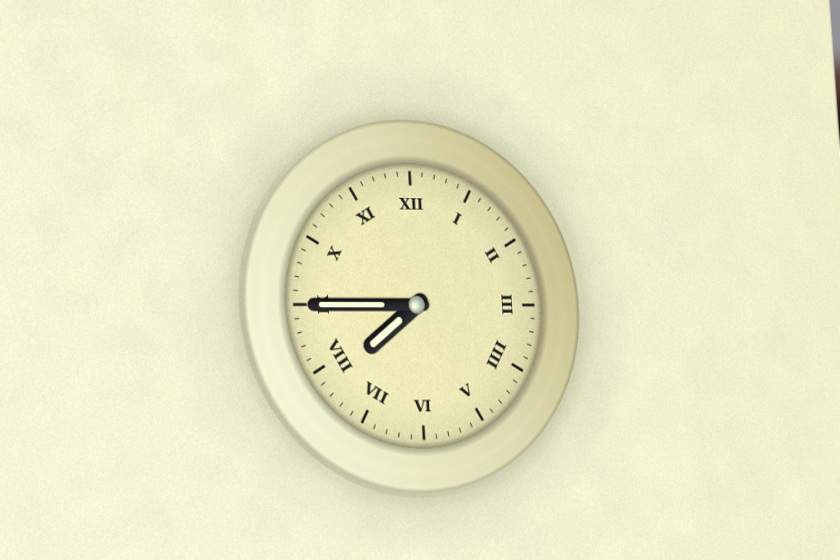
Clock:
7.45
